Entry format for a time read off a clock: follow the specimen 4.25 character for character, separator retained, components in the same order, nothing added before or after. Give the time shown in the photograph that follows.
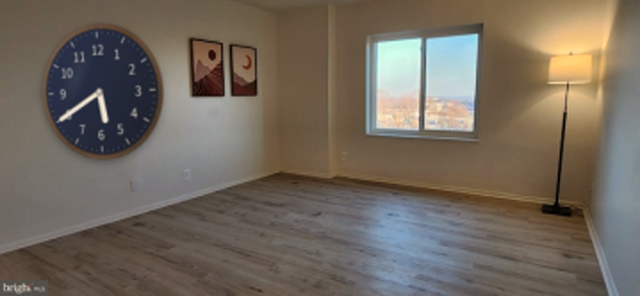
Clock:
5.40
